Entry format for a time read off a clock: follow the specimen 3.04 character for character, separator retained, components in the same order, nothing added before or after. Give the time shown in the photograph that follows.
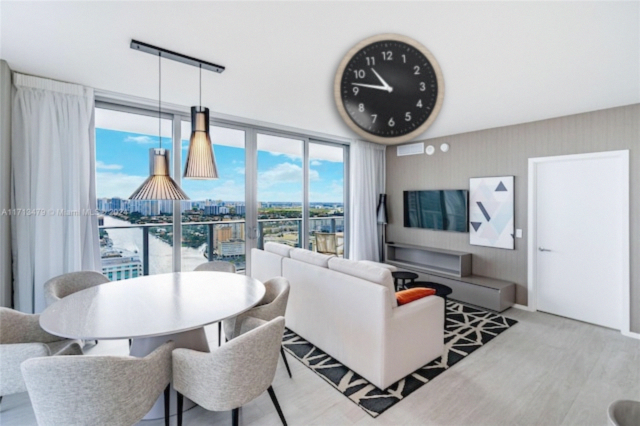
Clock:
10.47
